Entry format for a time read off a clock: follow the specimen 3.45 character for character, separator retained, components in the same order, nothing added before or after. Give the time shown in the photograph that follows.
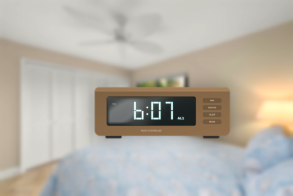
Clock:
6.07
